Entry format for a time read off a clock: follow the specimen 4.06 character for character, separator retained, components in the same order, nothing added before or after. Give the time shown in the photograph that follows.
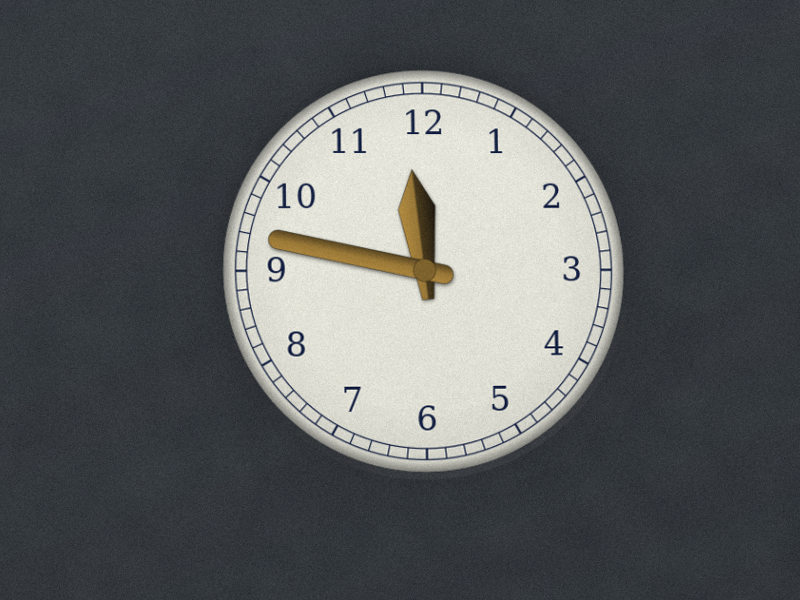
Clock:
11.47
